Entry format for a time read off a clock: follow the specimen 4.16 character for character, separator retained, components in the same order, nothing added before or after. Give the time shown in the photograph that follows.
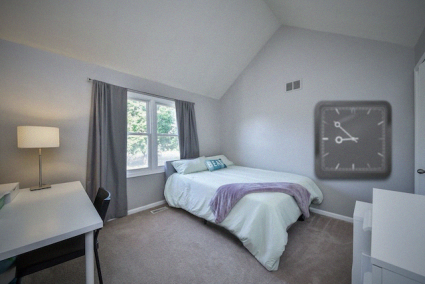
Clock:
8.52
